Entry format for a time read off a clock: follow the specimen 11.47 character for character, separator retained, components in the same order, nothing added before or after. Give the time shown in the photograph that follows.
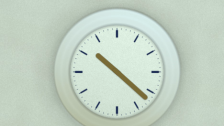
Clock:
10.22
